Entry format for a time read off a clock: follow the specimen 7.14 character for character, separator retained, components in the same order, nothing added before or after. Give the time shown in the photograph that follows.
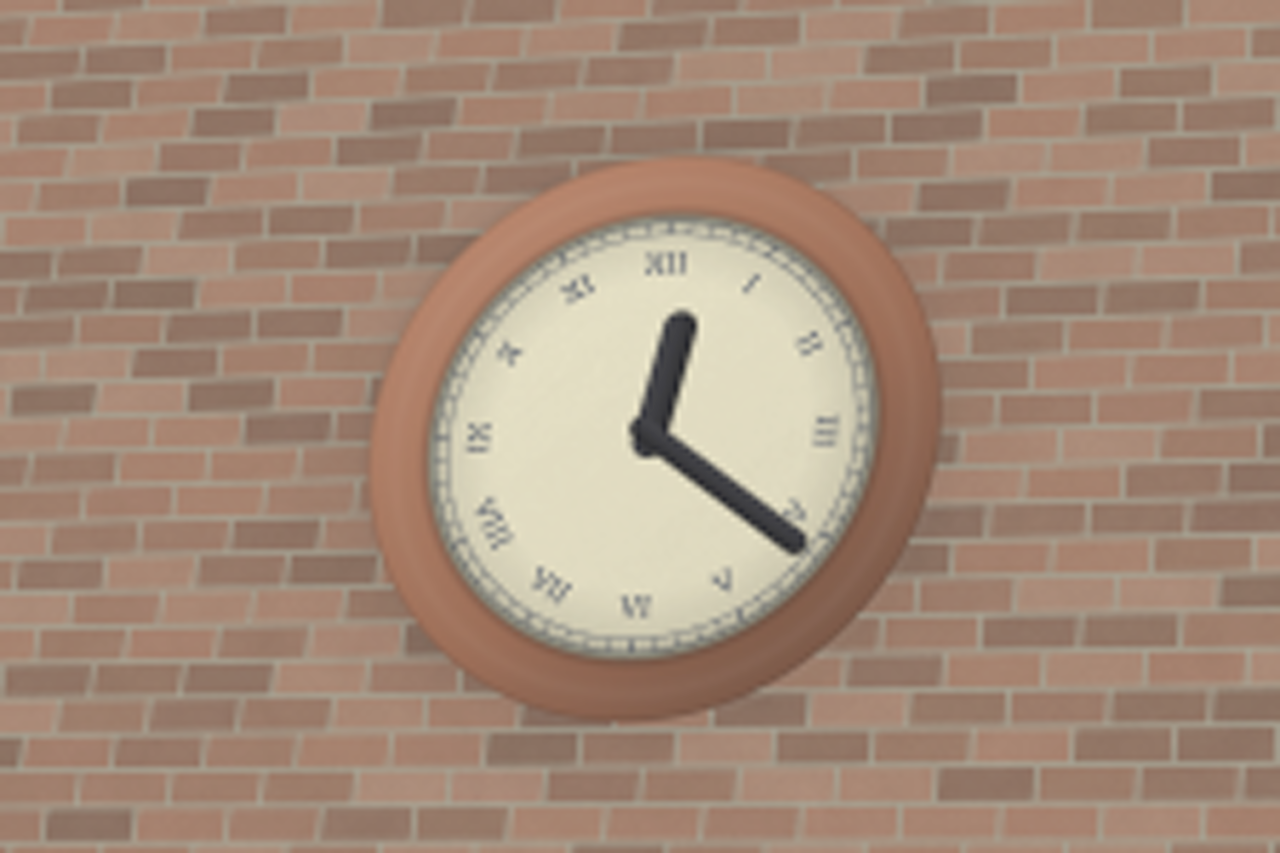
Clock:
12.21
